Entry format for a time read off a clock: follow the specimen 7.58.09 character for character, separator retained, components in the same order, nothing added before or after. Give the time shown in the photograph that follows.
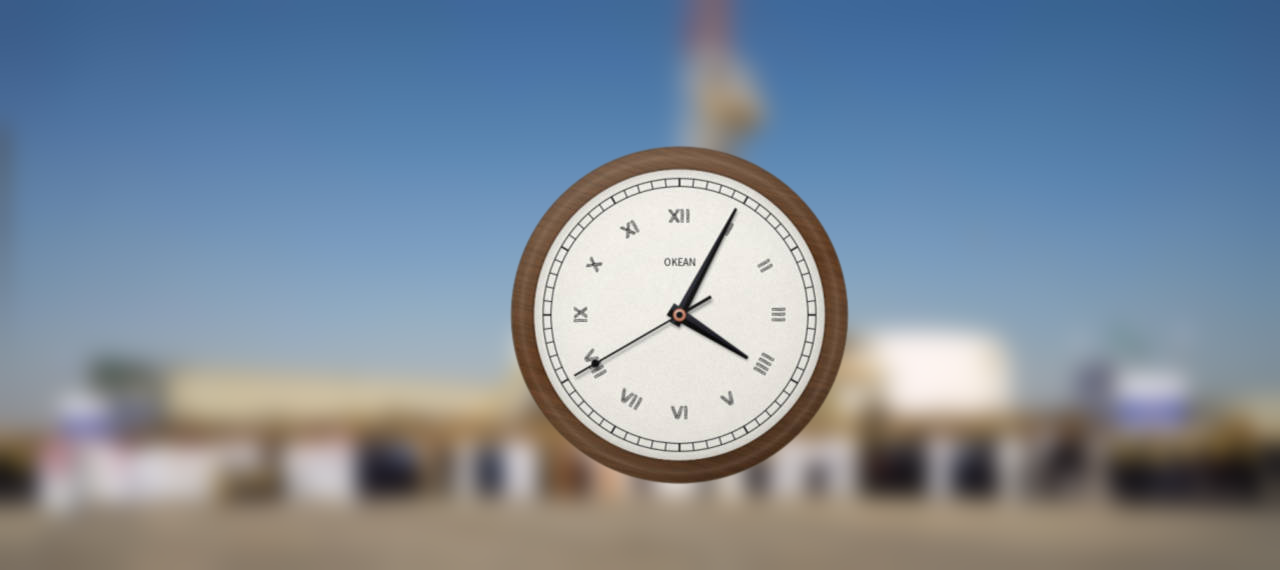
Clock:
4.04.40
